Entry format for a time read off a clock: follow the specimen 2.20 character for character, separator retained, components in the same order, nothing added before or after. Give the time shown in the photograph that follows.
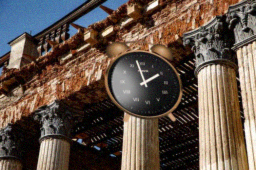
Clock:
1.58
